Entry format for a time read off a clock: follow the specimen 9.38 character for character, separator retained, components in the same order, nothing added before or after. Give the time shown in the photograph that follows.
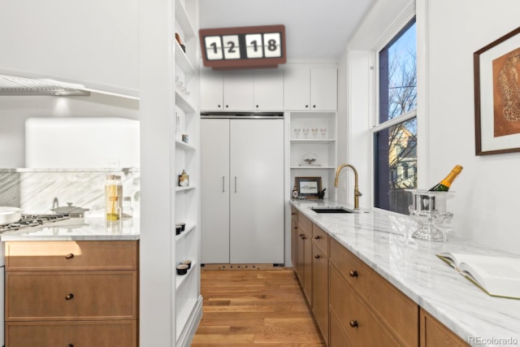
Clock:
12.18
